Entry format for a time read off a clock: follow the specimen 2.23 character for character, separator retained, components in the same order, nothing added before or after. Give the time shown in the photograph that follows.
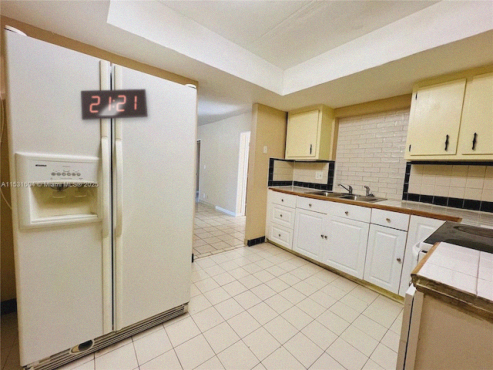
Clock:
21.21
